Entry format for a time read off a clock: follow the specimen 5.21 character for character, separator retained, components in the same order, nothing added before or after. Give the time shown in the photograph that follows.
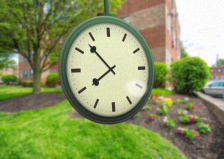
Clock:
7.53
